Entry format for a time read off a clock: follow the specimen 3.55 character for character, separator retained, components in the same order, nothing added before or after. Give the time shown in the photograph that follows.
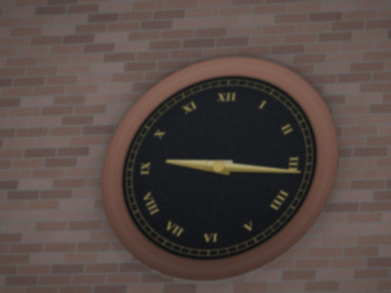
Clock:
9.16
